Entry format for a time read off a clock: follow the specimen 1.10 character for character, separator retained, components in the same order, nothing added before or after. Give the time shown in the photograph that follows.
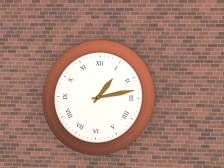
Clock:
1.13
